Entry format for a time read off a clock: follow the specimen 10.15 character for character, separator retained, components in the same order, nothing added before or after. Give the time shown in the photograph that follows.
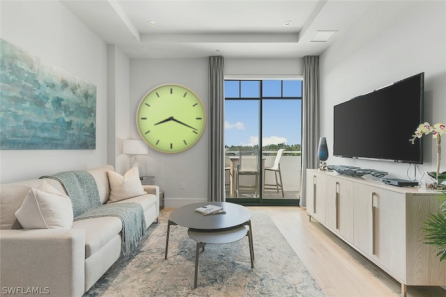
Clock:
8.19
